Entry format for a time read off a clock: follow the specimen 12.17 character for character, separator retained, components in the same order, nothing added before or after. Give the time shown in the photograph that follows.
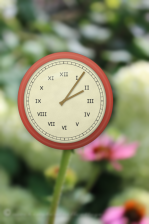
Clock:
2.06
